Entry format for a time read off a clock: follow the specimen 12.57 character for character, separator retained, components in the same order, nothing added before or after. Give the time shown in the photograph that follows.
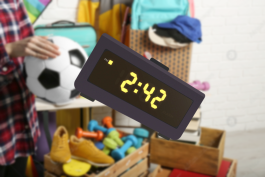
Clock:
2.42
